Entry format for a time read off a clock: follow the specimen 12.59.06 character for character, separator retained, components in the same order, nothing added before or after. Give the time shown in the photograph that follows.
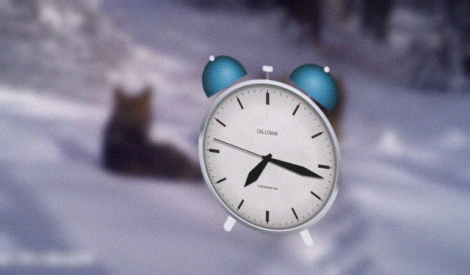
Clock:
7.16.47
